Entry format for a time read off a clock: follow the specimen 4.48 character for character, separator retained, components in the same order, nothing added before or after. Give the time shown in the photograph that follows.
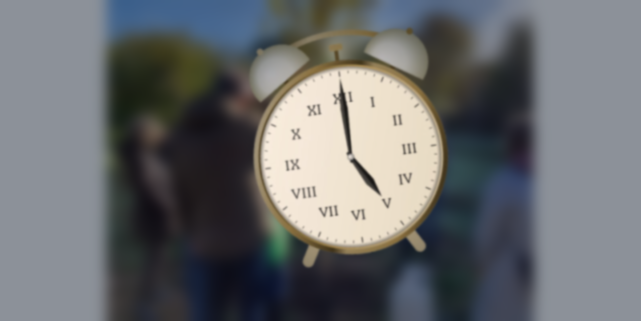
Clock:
5.00
